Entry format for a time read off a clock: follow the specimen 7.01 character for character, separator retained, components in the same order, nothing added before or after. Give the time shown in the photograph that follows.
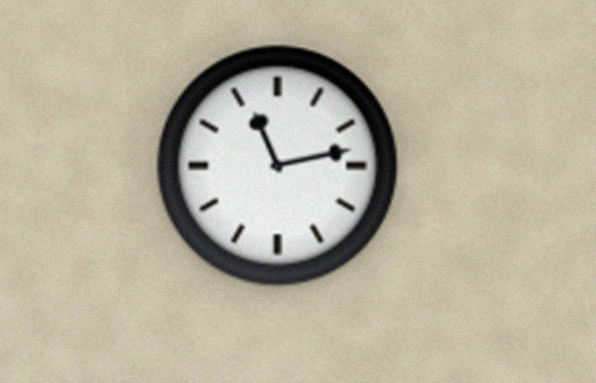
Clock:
11.13
